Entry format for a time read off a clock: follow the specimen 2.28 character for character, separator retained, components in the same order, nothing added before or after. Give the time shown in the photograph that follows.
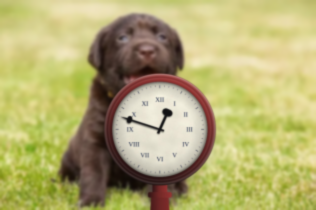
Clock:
12.48
